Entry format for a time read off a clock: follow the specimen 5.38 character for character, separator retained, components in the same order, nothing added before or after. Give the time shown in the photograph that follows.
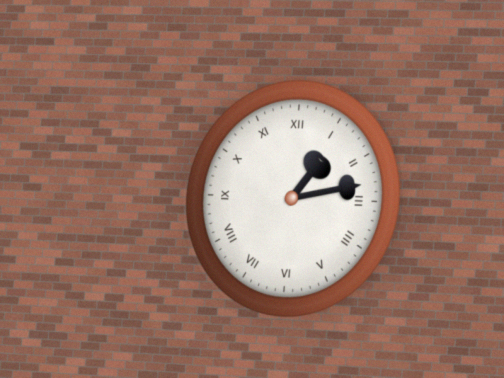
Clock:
1.13
